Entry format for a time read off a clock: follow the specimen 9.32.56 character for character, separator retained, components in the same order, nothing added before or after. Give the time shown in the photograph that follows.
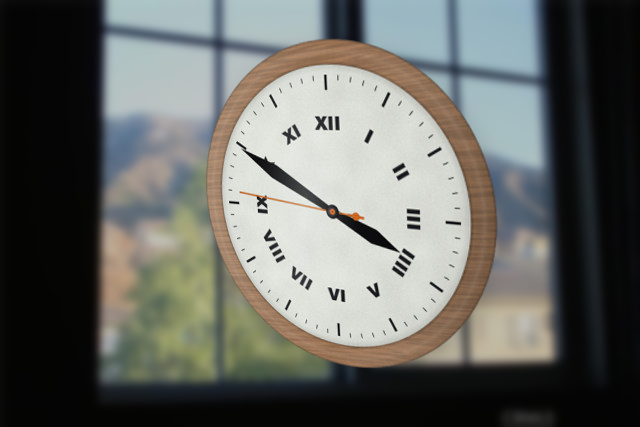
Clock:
3.49.46
